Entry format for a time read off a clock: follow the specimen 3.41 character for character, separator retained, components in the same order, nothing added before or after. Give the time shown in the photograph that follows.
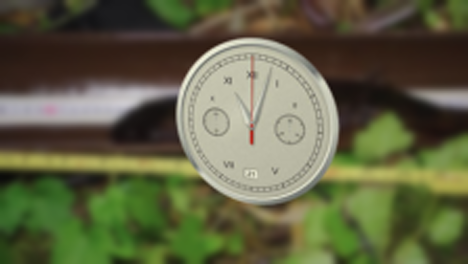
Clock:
11.03
